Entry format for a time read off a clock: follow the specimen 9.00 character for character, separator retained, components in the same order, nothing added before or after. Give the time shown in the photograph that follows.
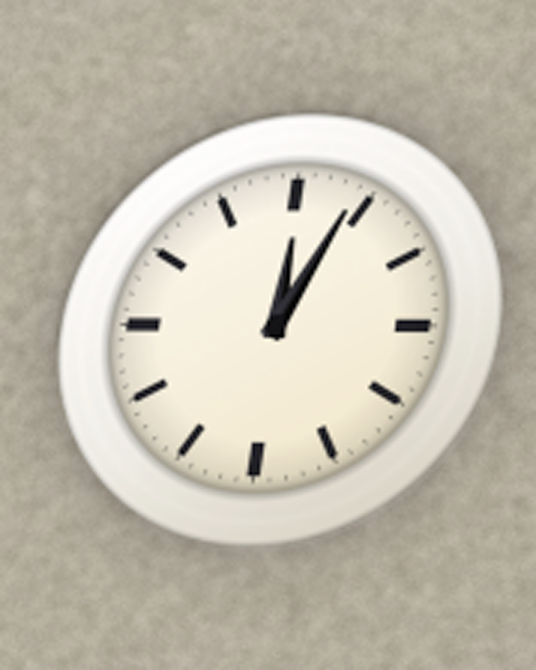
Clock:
12.04
